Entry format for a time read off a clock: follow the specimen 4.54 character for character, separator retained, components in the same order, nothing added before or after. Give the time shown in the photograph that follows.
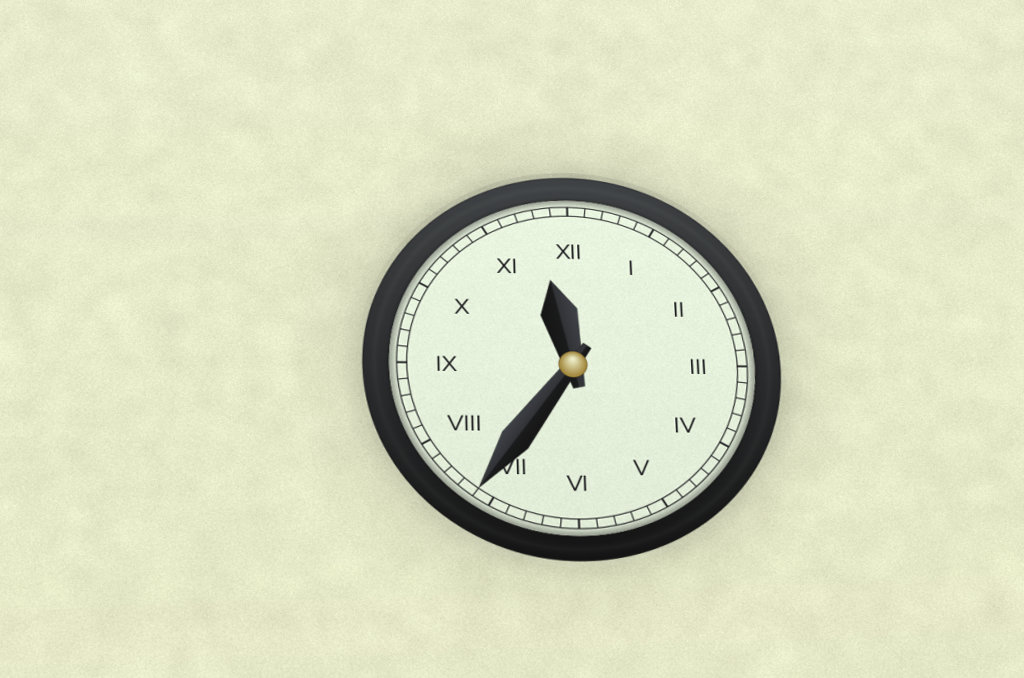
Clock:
11.36
